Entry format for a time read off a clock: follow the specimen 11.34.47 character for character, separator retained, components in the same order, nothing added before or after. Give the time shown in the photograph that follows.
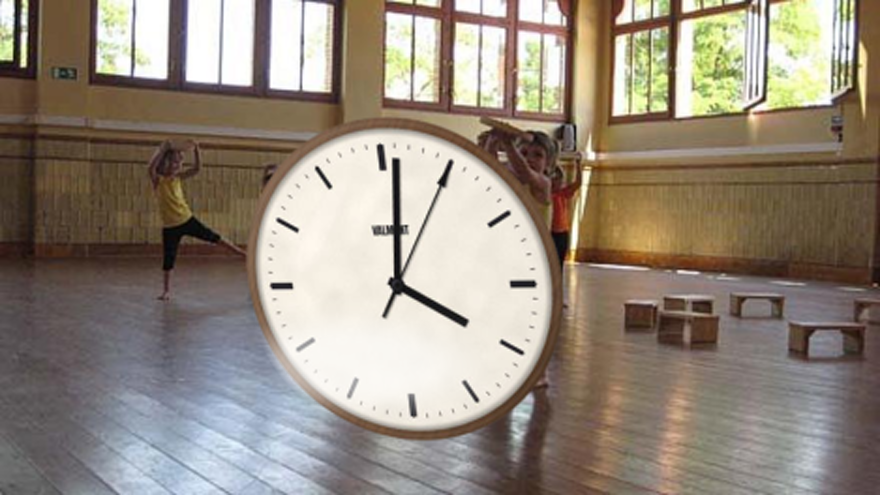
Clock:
4.01.05
